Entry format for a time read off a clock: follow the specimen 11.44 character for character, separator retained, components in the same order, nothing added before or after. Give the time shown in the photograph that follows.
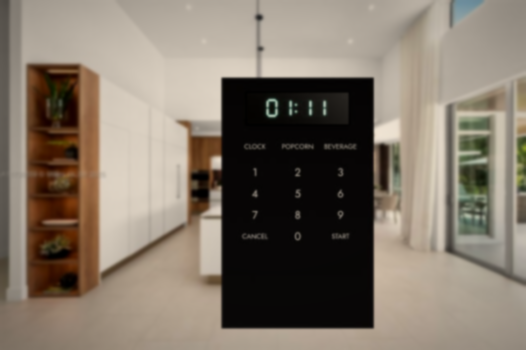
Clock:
1.11
